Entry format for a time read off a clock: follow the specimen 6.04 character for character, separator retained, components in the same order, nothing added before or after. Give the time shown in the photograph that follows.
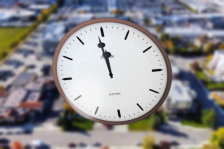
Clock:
11.59
